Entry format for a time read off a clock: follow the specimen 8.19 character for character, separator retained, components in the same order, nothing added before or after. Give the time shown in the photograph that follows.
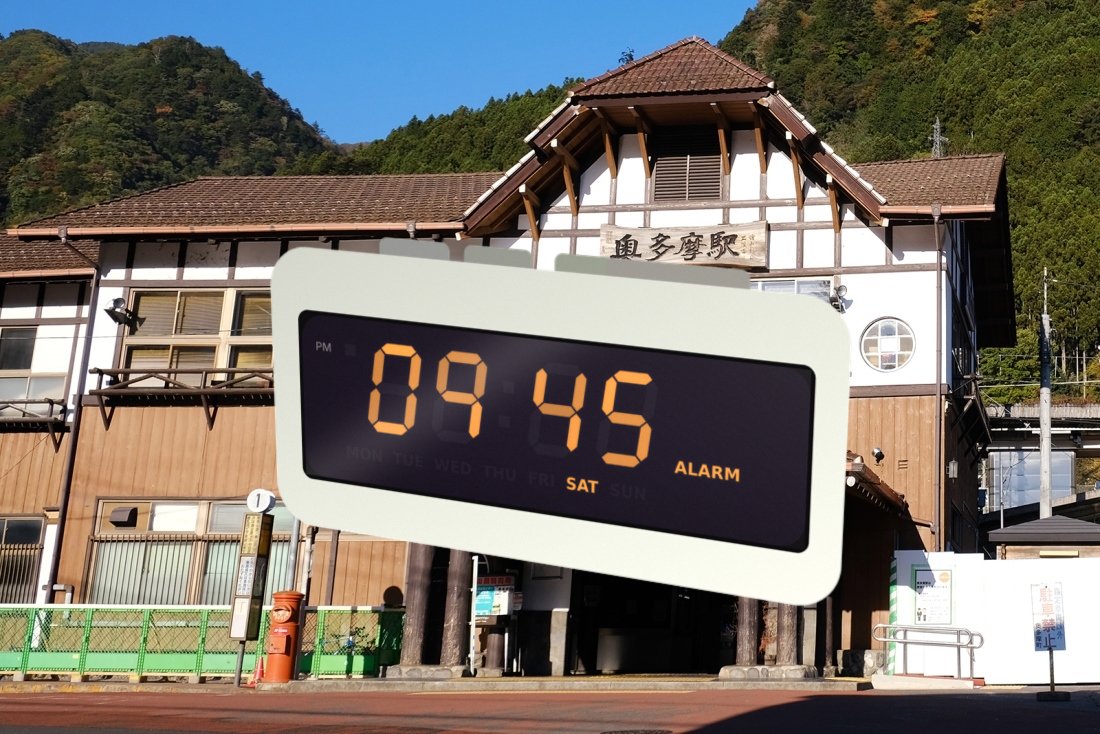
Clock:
9.45
